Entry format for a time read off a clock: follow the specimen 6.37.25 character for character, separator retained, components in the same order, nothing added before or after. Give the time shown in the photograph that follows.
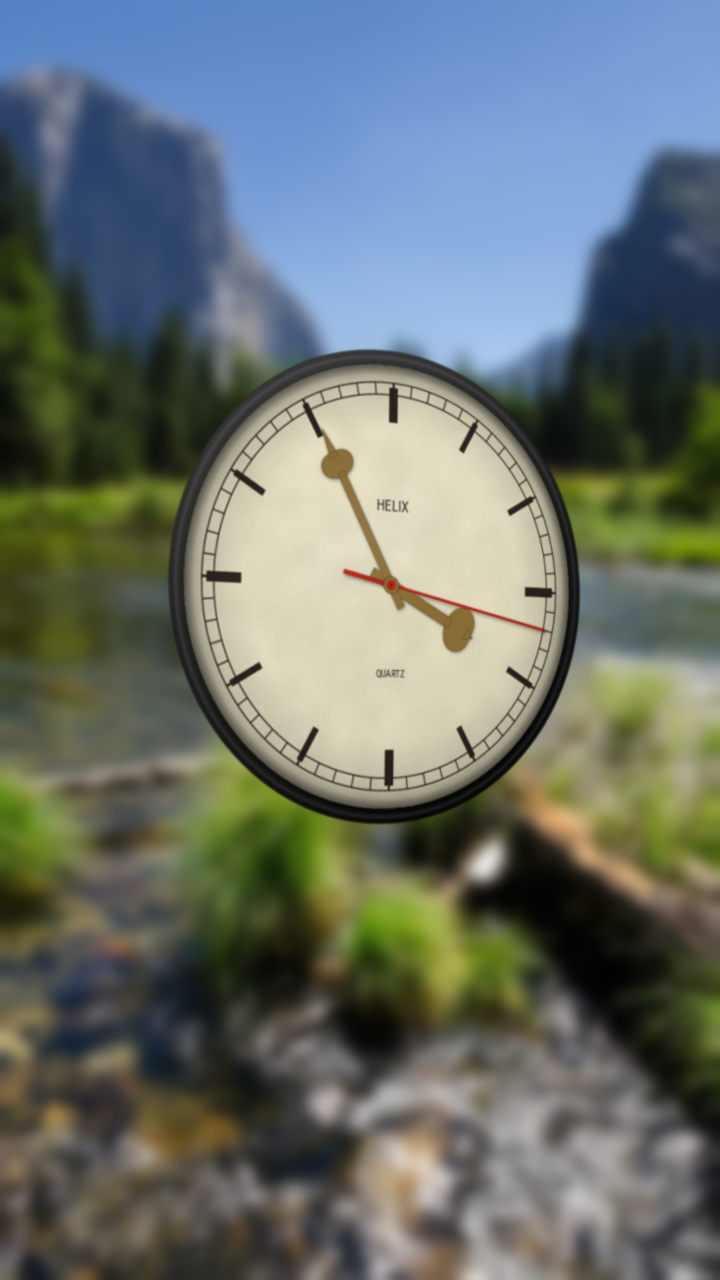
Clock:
3.55.17
